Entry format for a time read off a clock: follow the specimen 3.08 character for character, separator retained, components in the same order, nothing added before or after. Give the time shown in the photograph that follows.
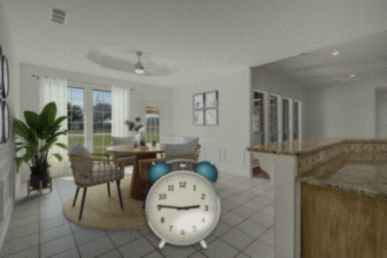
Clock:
2.46
